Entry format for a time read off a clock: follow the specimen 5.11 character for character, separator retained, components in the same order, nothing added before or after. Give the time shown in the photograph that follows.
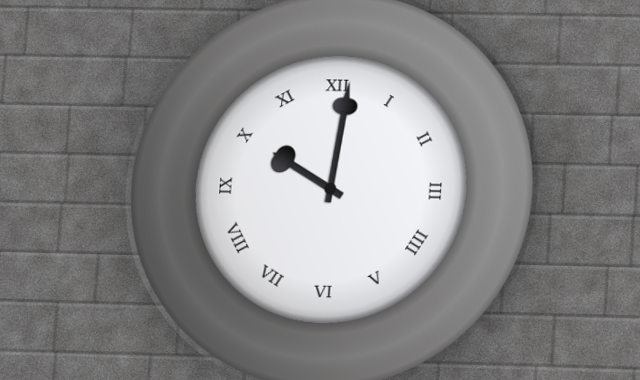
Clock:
10.01
